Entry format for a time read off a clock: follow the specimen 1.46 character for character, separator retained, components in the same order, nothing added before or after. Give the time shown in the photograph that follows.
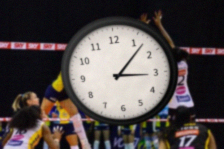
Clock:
3.07
